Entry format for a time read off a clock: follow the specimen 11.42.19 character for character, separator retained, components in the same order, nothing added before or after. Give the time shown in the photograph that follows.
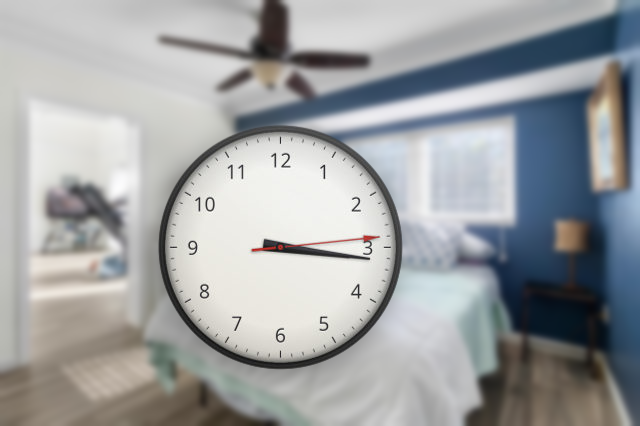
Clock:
3.16.14
